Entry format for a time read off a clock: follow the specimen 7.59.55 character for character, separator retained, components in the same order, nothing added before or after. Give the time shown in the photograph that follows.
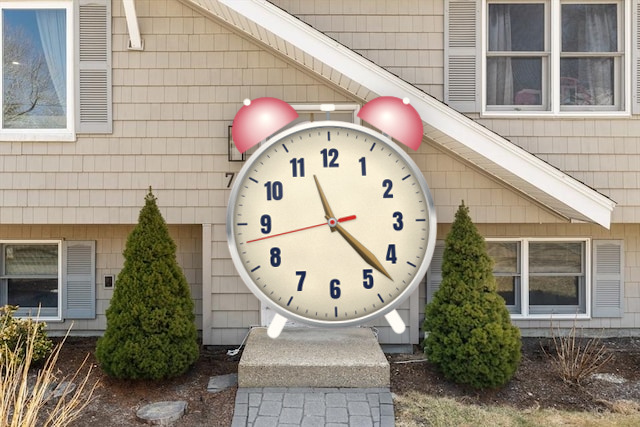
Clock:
11.22.43
